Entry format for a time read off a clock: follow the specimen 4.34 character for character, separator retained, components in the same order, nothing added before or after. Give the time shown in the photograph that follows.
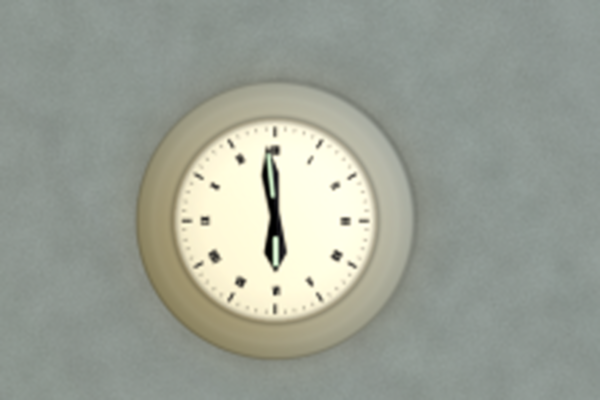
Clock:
5.59
